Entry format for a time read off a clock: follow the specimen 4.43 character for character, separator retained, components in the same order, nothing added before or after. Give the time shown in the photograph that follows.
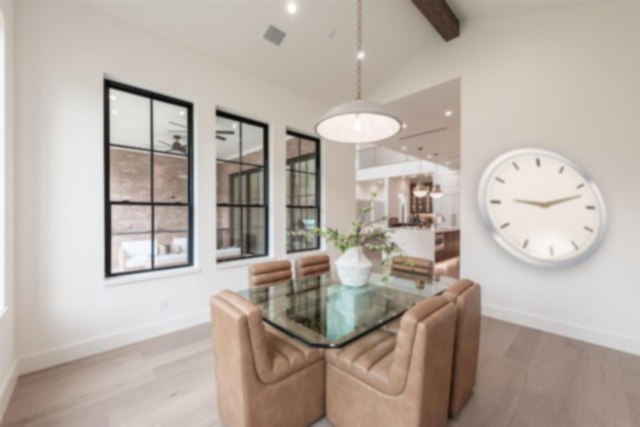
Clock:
9.12
